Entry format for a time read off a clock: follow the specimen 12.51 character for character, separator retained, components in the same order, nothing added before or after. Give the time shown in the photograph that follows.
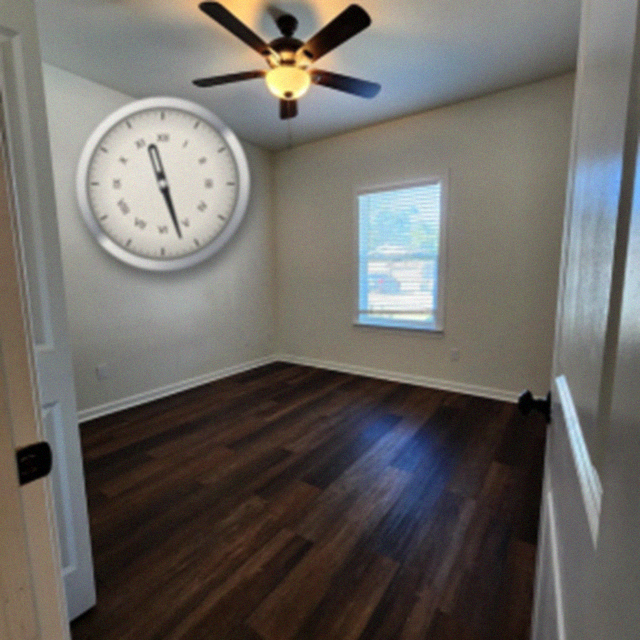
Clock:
11.27
